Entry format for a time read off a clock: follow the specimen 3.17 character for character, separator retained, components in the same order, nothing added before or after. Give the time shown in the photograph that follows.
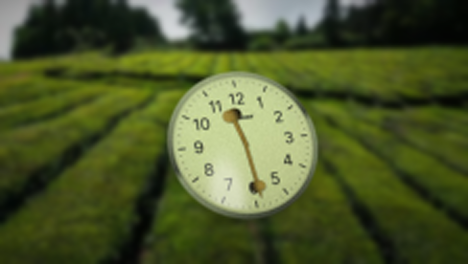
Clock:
11.29
